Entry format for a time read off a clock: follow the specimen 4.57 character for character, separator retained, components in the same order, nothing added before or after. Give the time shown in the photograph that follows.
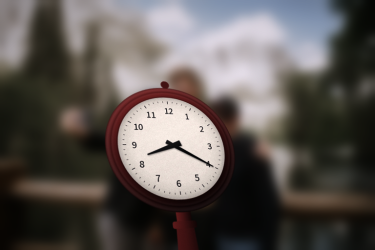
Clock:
8.20
